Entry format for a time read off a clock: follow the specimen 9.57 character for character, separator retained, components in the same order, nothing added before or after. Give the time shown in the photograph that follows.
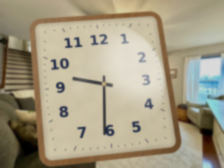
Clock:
9.31
